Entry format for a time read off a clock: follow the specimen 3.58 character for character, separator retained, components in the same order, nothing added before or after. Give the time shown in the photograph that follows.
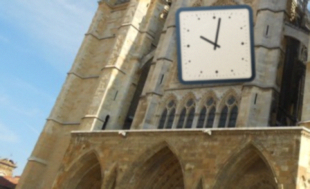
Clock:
10.02
